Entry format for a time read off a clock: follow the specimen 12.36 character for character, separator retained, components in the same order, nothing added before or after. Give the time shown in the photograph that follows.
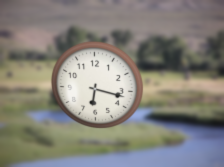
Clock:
6.17
